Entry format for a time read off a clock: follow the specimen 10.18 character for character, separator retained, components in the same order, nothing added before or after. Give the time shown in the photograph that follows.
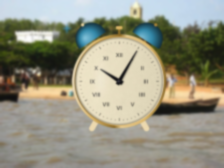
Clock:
10.05
